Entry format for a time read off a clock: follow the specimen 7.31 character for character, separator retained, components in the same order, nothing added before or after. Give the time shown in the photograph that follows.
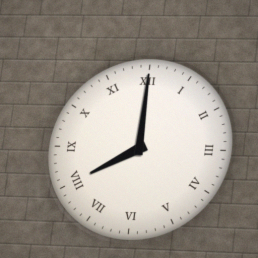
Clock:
8.00
